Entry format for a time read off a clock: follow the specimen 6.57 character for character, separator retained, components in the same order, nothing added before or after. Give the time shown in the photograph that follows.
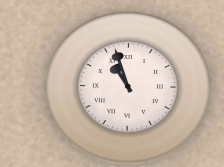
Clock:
10.57
